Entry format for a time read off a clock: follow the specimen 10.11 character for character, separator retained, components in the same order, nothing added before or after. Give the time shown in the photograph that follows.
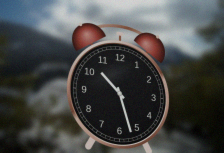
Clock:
10.27
